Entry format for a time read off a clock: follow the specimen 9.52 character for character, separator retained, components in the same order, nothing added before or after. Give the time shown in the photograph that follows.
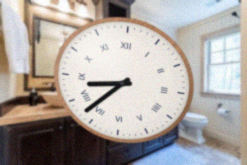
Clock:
8.37
